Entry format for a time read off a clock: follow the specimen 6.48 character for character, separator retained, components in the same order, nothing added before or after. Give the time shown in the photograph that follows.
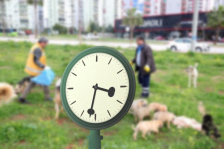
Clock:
3.32
